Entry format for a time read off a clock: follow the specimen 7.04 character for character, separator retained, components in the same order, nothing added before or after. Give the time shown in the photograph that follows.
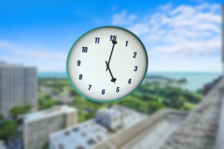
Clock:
5.01
